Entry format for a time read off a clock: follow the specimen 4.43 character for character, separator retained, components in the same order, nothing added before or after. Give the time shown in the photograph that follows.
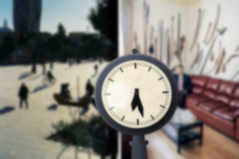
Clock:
6.28
